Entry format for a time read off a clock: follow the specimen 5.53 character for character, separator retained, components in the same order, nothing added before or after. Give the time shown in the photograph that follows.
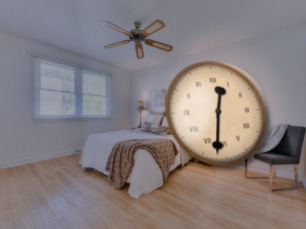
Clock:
12.32
